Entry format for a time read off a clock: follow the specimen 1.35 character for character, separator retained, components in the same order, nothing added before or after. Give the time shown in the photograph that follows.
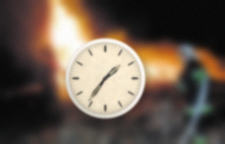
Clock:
1.36
